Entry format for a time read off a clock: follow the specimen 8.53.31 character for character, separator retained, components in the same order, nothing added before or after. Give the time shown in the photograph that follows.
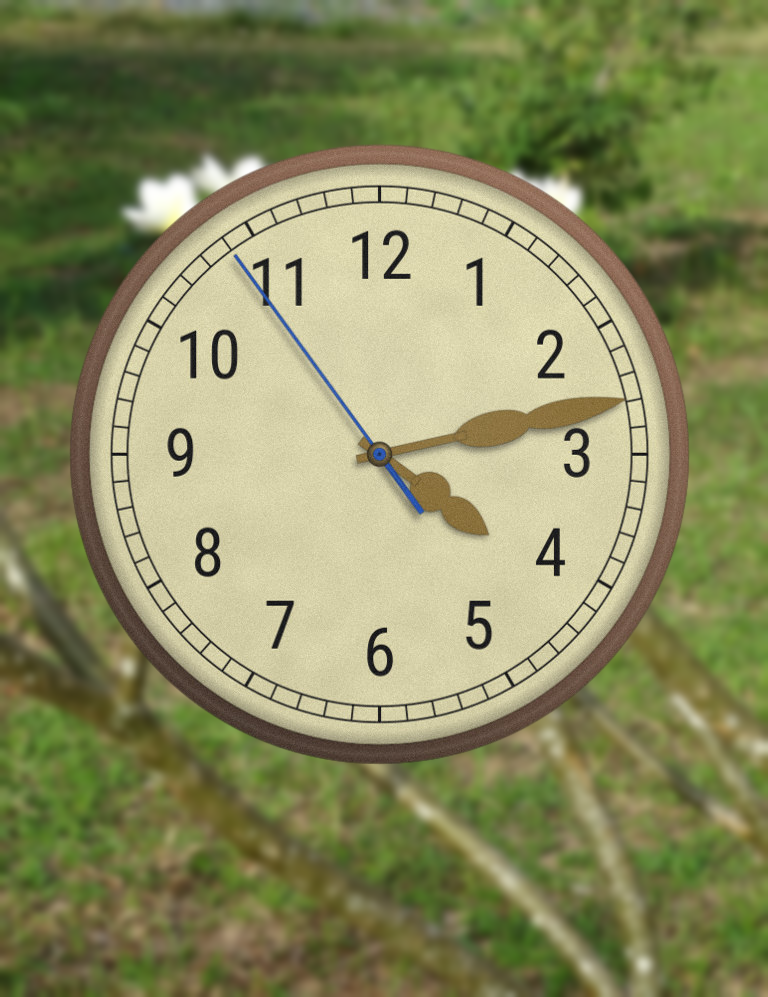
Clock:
4.12.54
